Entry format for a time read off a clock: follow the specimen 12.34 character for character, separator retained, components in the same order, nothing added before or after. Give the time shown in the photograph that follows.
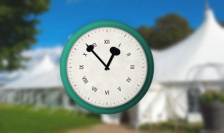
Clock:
12.53
